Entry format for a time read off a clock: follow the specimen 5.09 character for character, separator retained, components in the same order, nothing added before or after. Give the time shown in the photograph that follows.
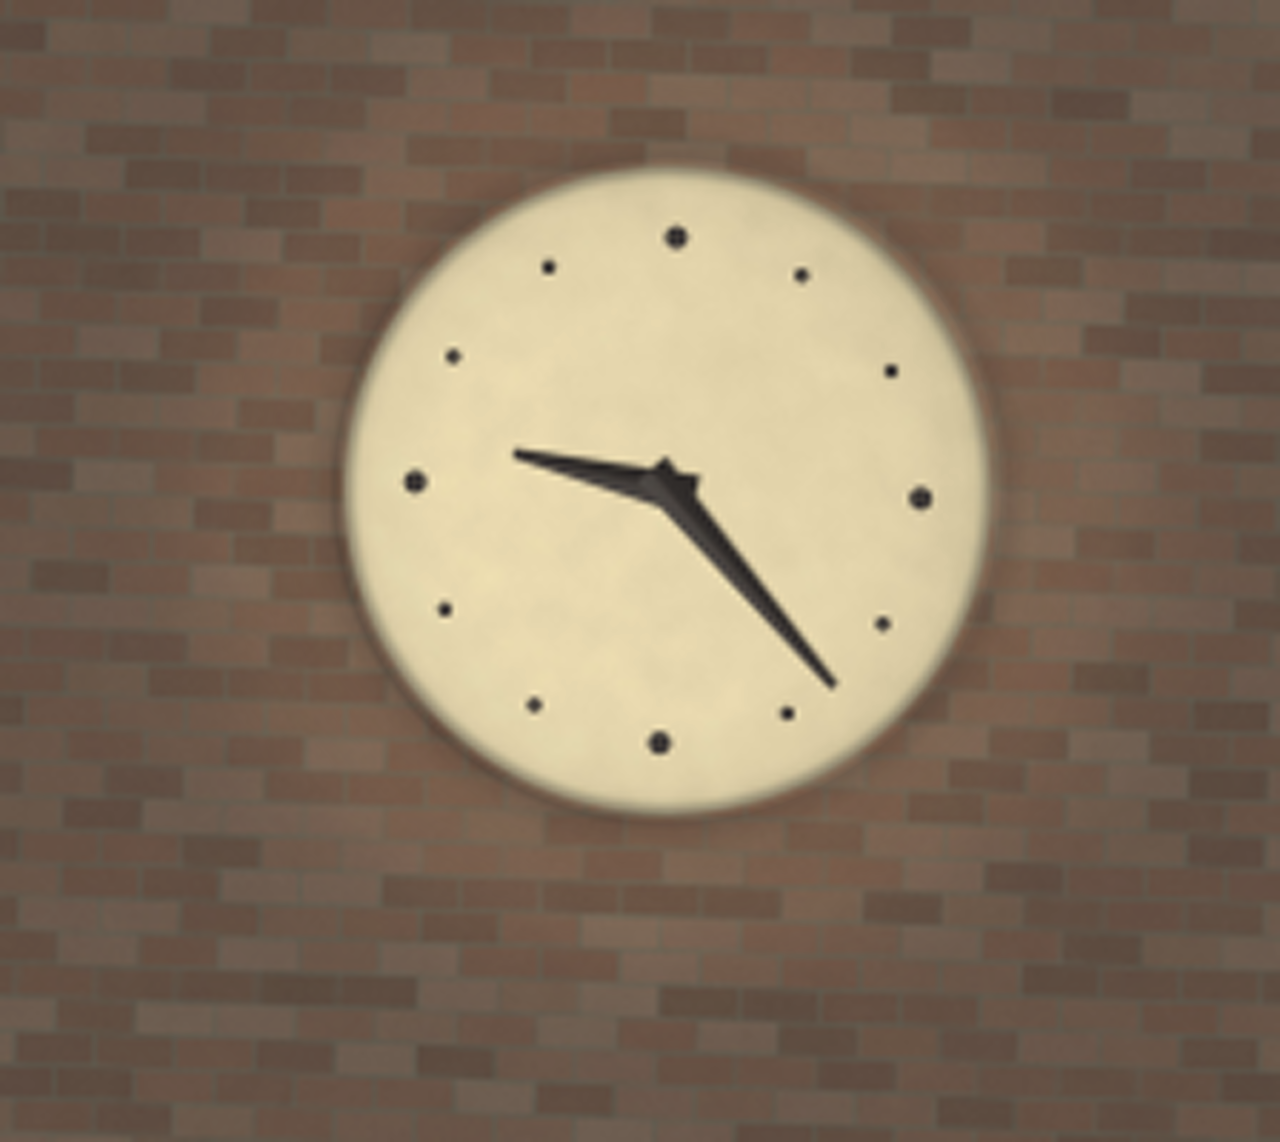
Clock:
9.23
